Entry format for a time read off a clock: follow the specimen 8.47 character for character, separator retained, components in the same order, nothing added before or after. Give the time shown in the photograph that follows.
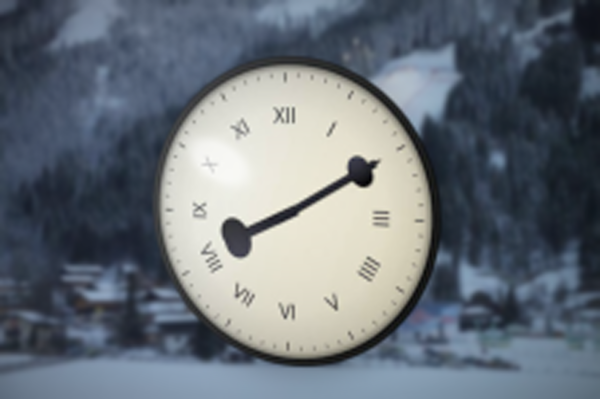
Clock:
8.10
